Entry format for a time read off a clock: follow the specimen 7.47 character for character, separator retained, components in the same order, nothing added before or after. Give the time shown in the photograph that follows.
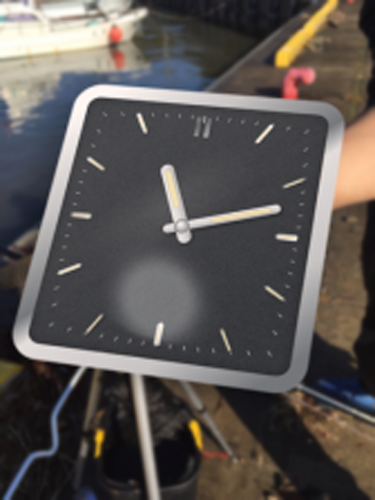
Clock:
11.12
